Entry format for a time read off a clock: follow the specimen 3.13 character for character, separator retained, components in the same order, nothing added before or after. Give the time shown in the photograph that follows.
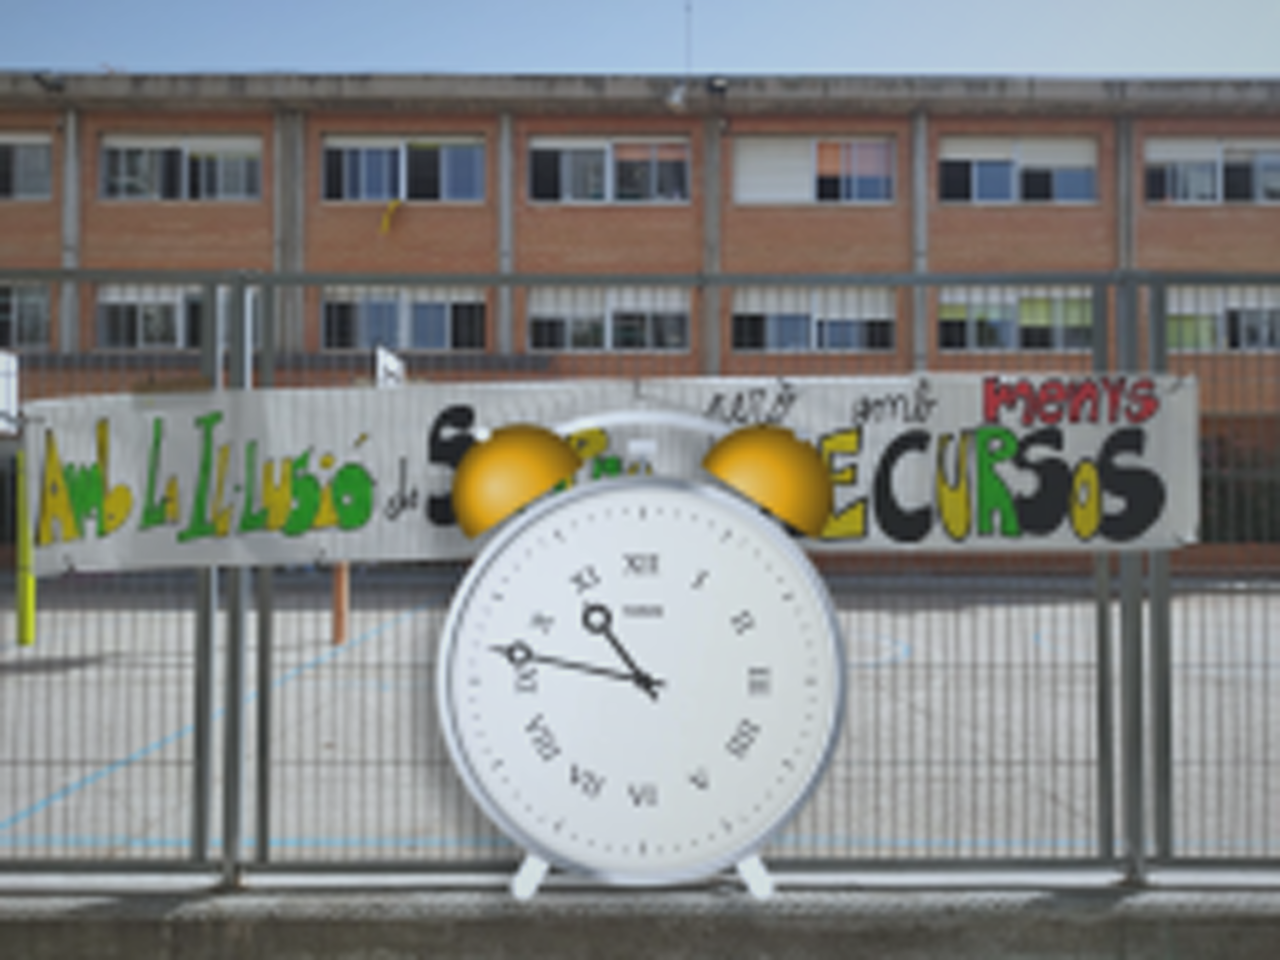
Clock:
10.47
